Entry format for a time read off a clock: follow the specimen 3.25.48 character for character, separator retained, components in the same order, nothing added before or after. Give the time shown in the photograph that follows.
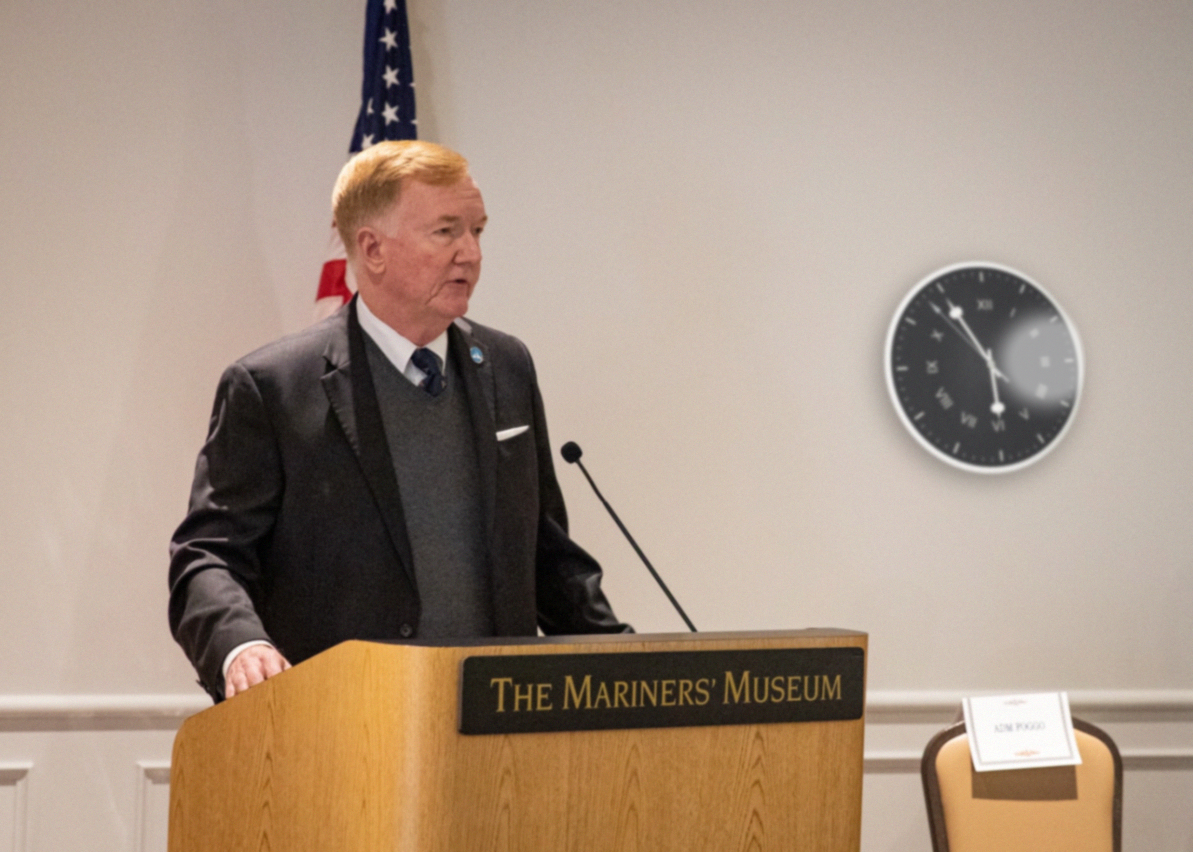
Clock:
5.54.53
